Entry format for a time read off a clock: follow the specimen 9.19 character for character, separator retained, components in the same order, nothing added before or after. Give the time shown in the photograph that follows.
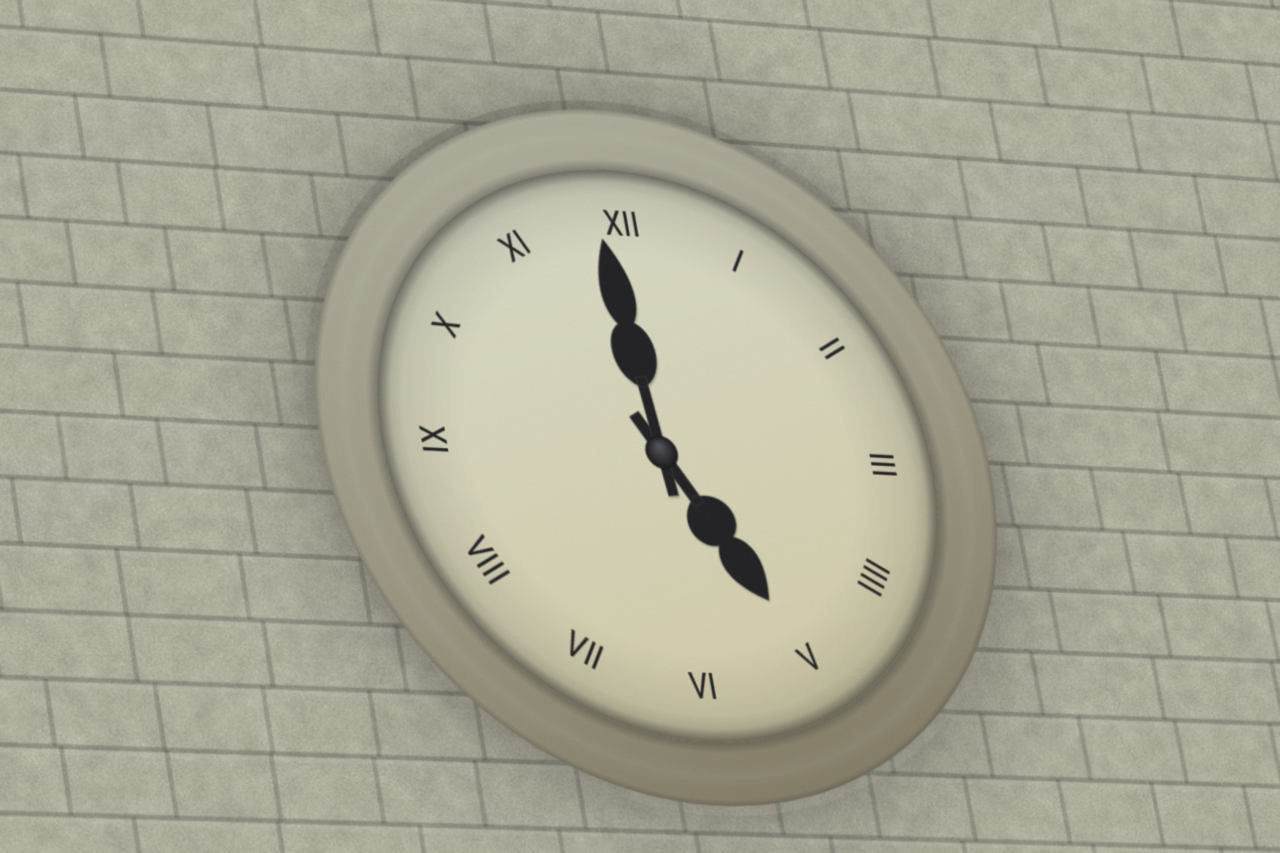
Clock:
4.59
